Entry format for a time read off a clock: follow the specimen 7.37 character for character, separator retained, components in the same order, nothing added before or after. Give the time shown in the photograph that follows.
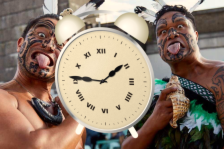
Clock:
1.46
